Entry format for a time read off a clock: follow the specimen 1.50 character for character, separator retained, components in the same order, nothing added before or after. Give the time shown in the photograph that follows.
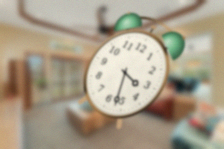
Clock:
3.27
